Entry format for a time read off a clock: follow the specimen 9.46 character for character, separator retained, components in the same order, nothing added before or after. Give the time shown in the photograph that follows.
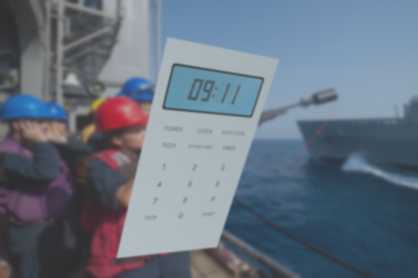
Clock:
9.11
